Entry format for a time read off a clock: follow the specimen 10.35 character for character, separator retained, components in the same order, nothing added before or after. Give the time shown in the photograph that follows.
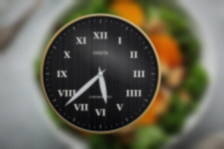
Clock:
5.38
